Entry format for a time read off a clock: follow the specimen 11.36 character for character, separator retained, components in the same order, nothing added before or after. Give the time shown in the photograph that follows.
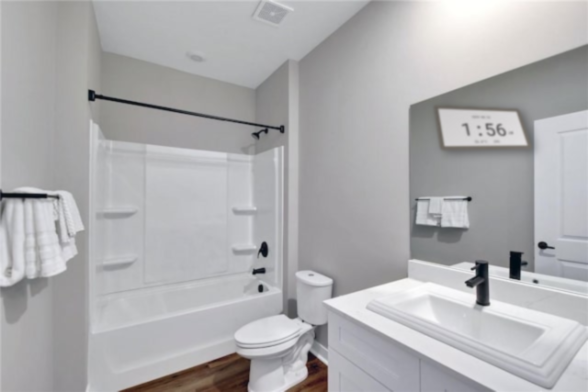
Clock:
1.56
